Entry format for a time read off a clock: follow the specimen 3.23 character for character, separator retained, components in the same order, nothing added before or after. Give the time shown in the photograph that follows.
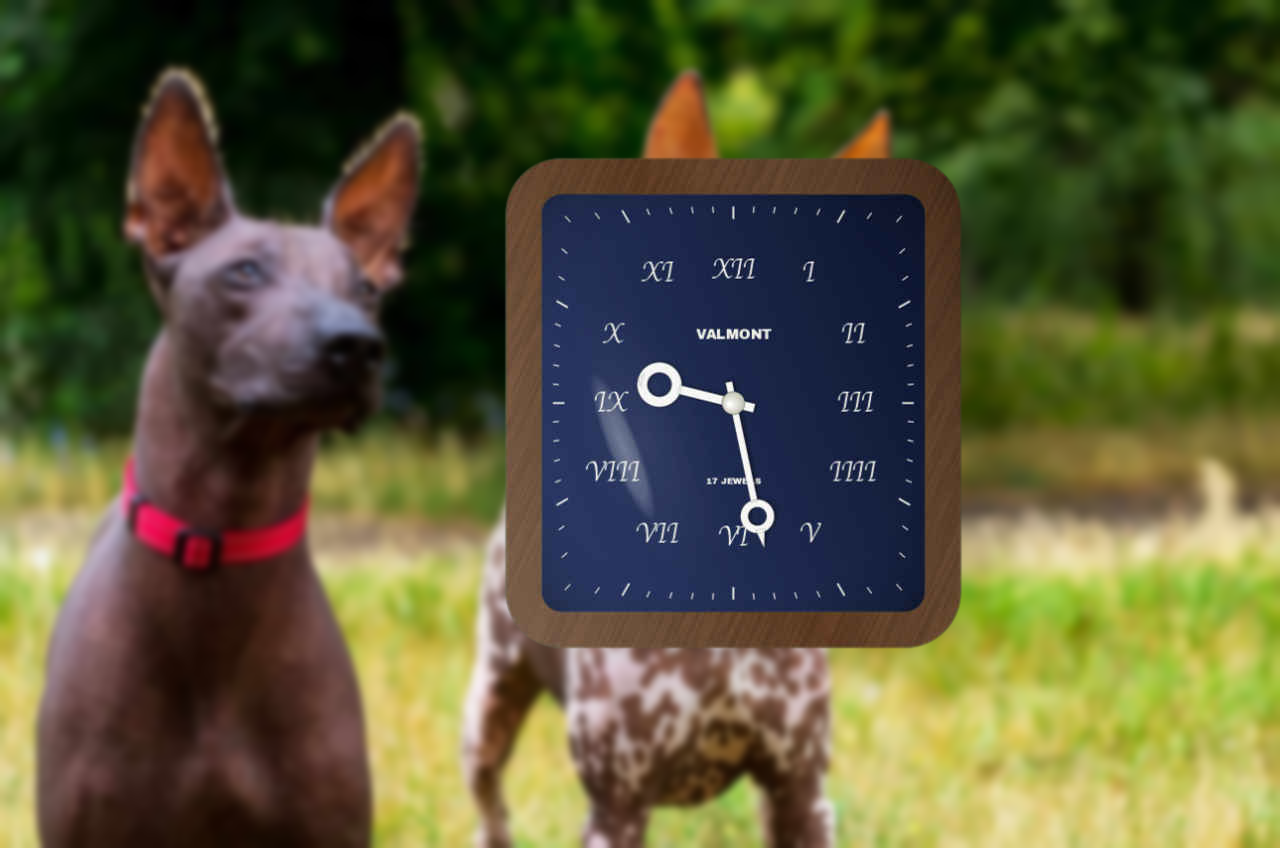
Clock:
9.28
